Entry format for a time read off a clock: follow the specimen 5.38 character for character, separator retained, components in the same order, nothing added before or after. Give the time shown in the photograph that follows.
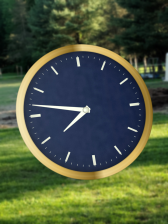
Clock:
7.47
